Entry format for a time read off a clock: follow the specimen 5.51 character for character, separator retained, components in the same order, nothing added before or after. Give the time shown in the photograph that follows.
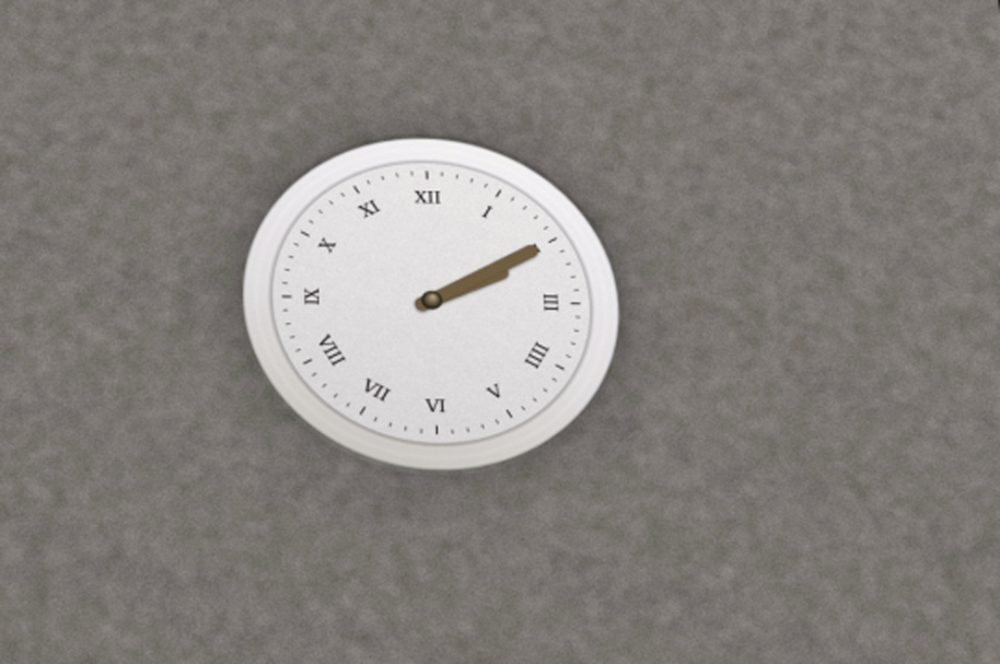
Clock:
2.10
